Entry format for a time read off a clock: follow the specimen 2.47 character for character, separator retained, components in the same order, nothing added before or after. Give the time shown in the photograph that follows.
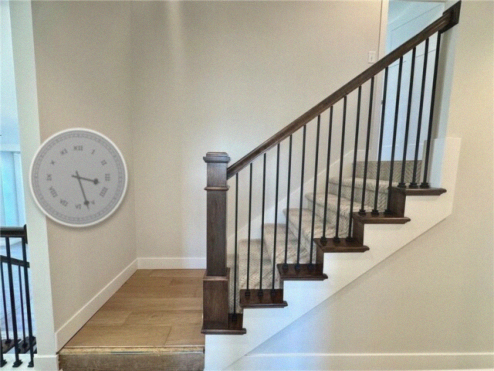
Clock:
3.27
